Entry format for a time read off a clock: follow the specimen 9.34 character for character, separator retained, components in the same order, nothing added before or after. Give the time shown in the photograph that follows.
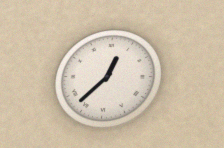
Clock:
12.37
